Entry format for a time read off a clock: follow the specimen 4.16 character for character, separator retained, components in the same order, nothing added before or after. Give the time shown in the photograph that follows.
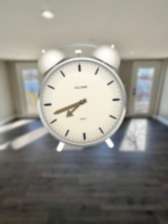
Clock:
7.42
